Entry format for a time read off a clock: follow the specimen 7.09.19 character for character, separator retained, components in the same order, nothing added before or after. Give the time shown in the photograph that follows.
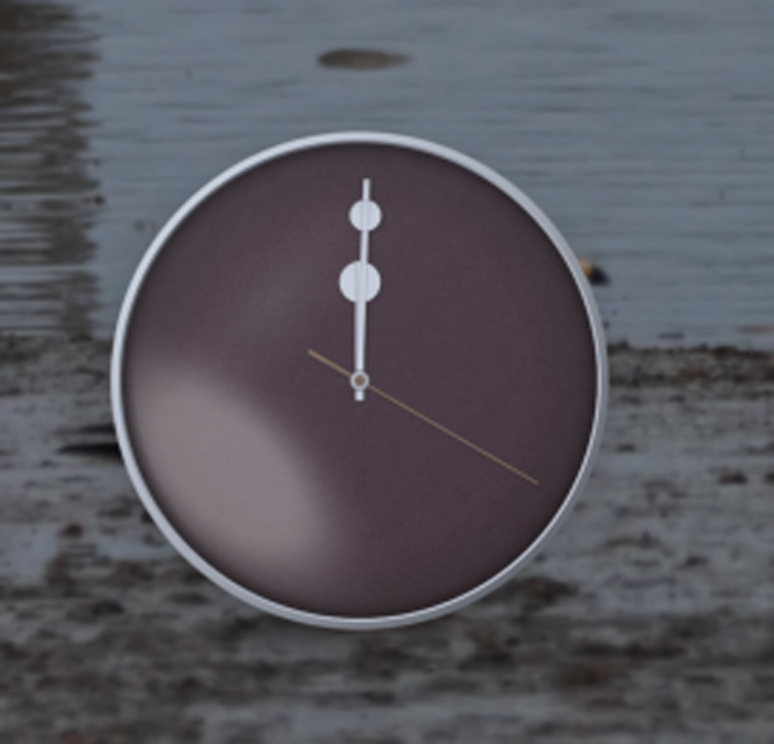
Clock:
12.00.20
